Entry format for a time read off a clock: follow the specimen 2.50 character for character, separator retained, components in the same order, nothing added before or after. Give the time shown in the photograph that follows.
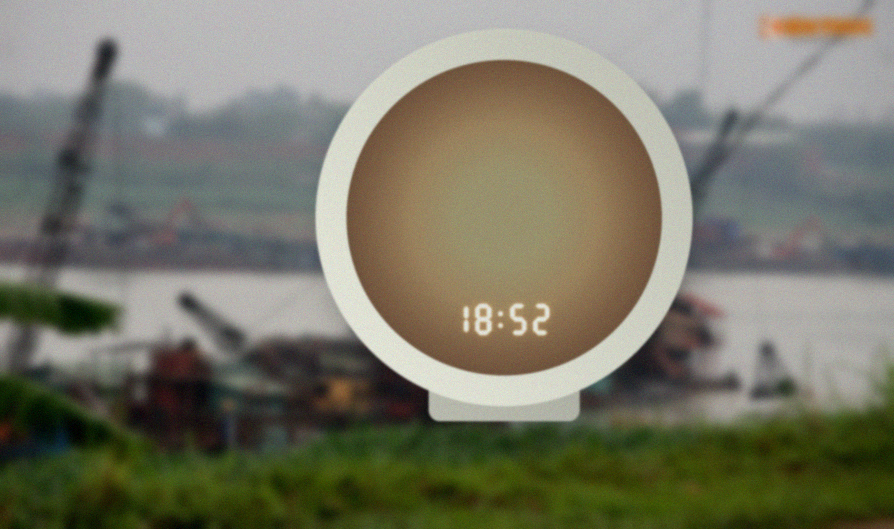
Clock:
18.52
